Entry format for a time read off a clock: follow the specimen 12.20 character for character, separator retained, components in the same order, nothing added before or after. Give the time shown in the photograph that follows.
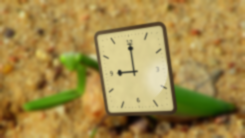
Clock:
9.00
